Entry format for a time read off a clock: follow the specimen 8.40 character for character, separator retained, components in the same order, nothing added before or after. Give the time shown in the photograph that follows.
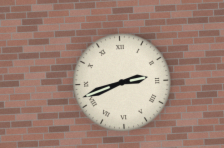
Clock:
2.42
